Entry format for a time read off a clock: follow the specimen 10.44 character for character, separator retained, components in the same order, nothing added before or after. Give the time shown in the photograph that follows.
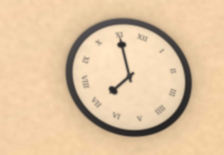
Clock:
6.55
